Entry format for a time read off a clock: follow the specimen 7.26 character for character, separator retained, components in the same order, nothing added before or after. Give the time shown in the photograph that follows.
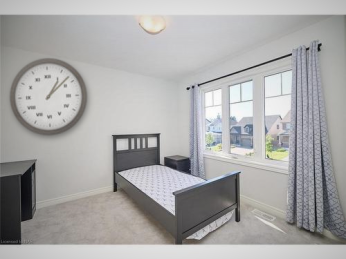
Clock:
1.08
